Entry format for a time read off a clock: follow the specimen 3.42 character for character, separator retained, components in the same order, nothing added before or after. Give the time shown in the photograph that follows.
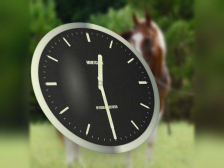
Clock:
12.30
